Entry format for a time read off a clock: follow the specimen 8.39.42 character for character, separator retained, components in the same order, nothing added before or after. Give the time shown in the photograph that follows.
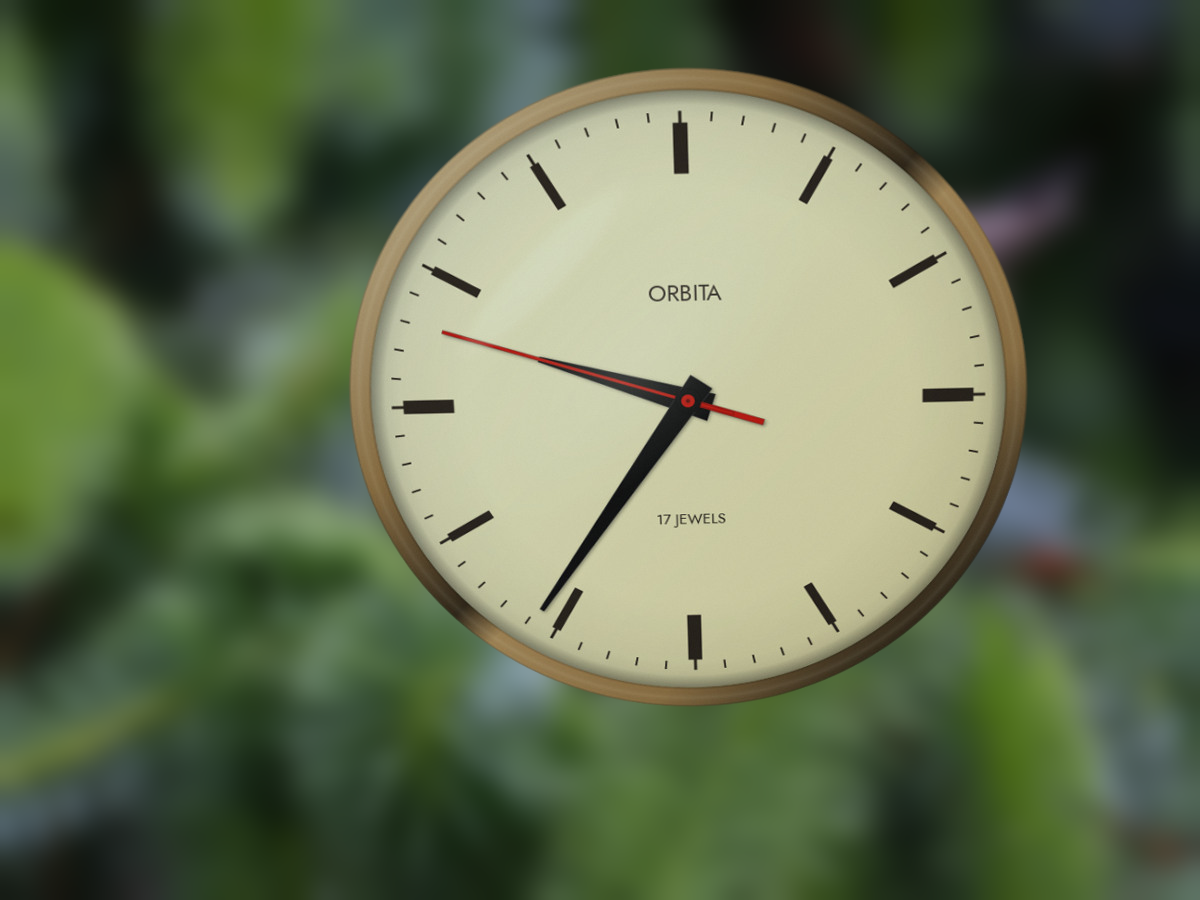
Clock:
9.35.48
